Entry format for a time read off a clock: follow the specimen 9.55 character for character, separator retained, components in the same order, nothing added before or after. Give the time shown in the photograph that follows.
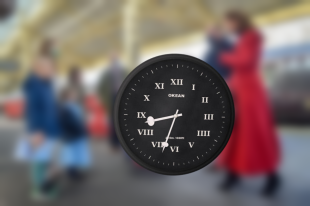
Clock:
8.33
